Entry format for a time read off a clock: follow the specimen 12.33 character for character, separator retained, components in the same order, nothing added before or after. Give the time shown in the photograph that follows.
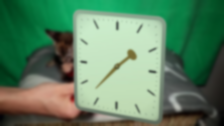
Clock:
1.37
